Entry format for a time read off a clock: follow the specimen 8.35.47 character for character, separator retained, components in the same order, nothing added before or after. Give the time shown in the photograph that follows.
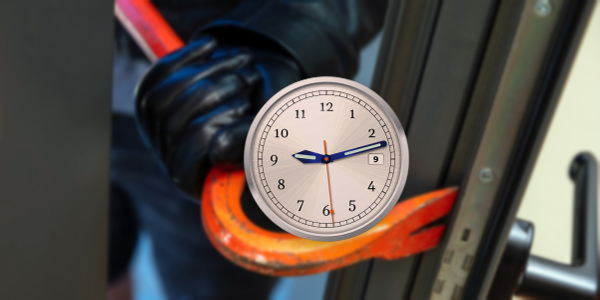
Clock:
9.12.29
